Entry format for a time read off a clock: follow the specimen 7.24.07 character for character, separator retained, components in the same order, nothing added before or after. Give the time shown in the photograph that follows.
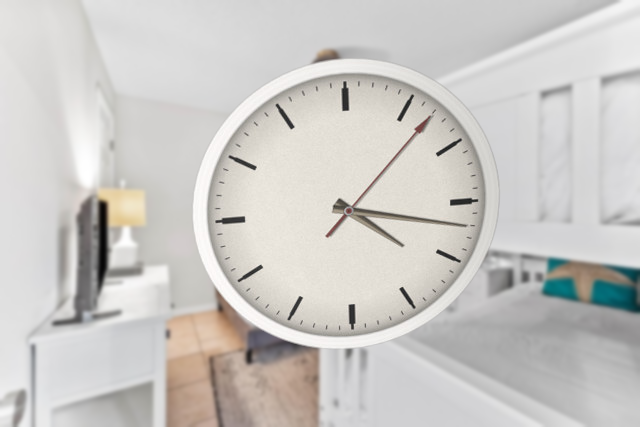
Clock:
4.17.07
